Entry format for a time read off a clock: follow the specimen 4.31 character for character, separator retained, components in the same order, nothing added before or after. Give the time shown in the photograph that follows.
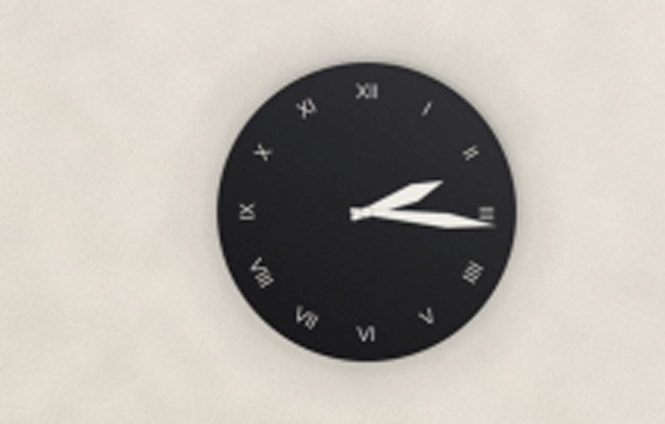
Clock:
2.16
